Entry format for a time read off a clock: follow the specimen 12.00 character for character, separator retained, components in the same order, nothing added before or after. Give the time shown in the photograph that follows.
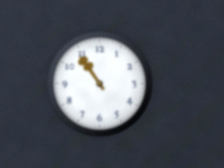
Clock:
10.54
